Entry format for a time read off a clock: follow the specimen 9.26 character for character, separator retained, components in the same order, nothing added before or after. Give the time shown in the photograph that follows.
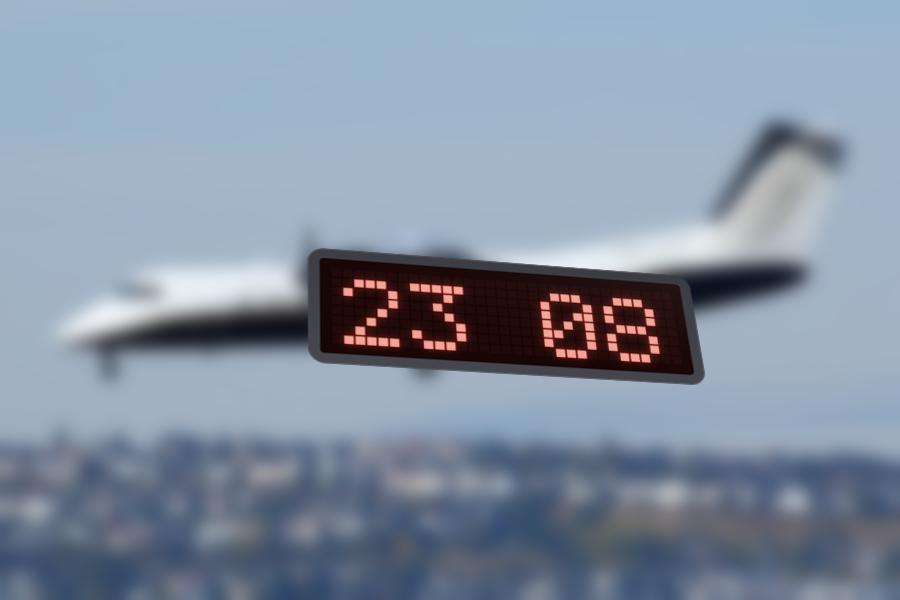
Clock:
23.08
